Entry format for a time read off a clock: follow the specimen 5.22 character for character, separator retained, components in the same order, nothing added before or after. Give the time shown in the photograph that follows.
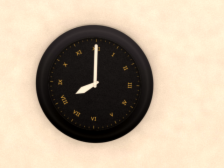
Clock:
8.00
